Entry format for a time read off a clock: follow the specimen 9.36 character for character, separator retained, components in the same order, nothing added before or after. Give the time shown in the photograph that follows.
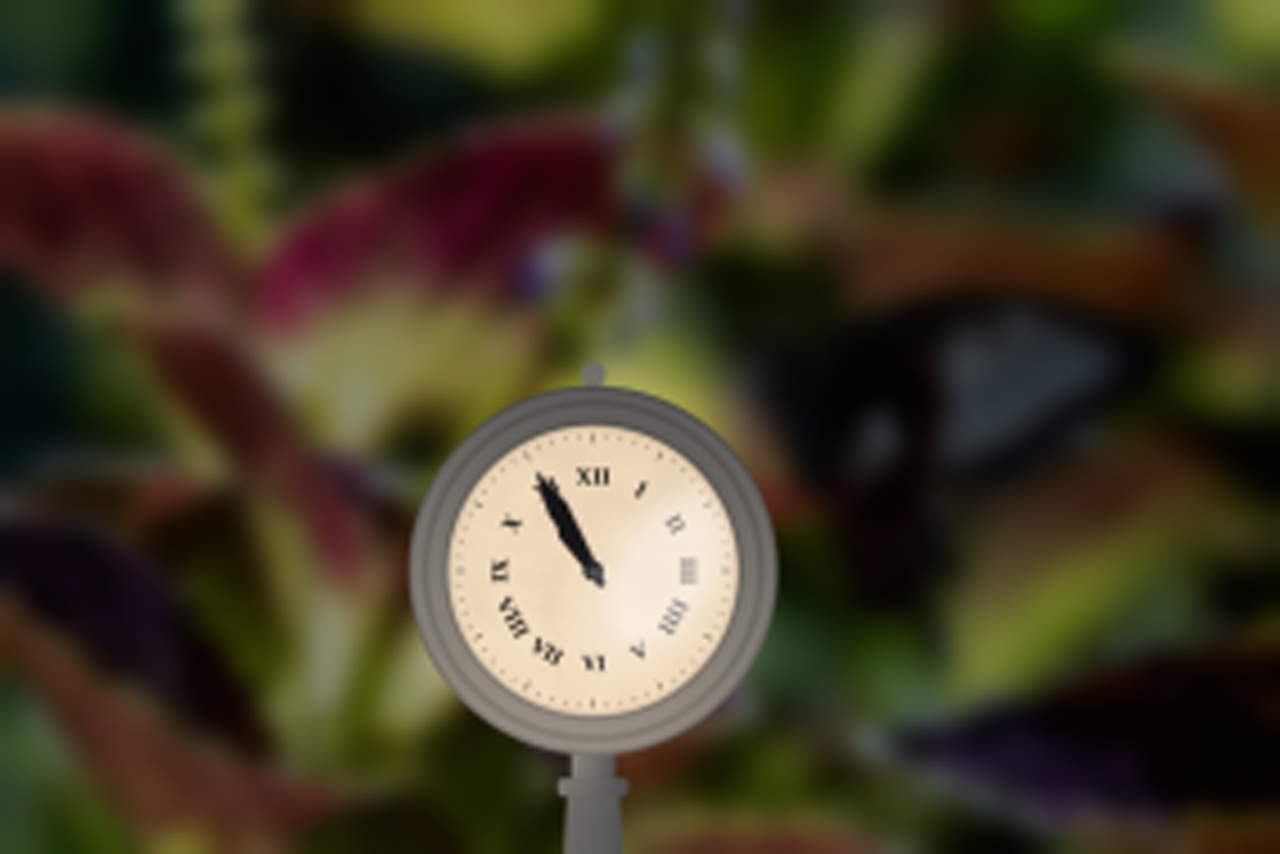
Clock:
10.55
